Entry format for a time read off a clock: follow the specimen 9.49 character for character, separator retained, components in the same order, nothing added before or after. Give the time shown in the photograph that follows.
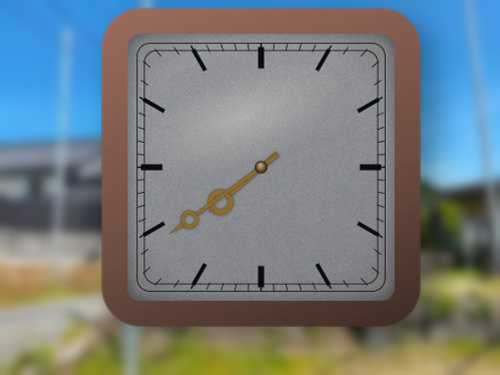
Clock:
7.39
